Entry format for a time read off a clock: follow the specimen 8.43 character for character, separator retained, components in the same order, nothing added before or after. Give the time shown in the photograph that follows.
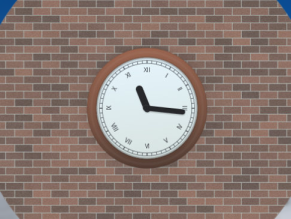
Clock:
11.16
